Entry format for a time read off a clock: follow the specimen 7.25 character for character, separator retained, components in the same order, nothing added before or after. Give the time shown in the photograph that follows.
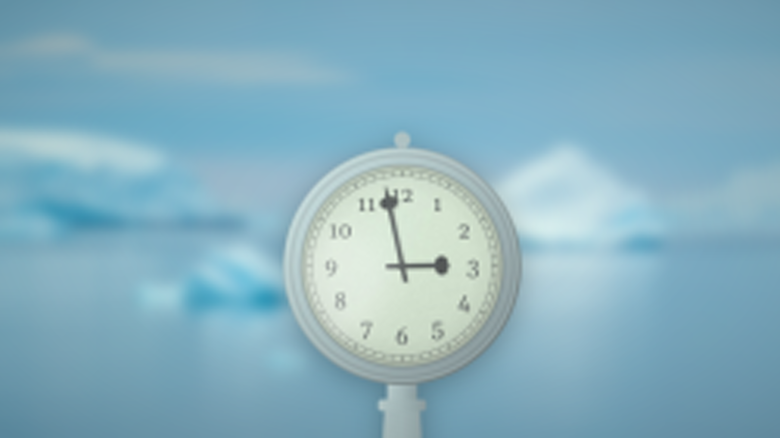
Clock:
2.58
